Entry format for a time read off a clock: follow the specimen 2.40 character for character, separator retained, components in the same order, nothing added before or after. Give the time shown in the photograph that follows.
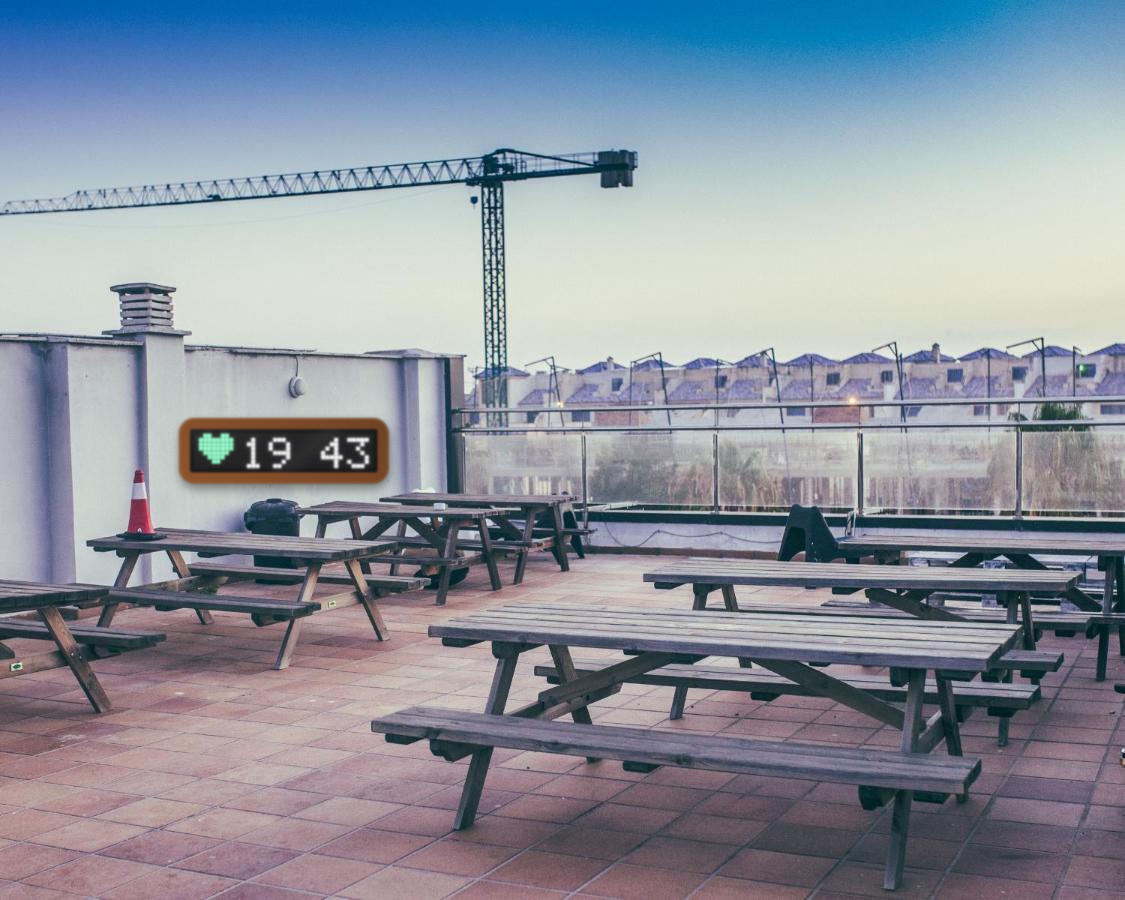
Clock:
19.43
